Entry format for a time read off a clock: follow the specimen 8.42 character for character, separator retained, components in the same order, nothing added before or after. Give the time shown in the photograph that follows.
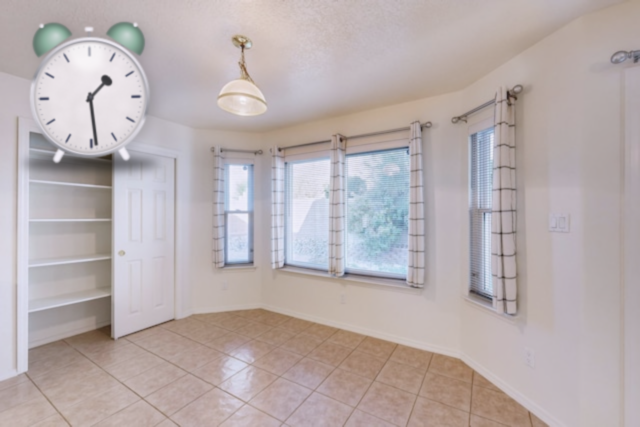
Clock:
1.29
